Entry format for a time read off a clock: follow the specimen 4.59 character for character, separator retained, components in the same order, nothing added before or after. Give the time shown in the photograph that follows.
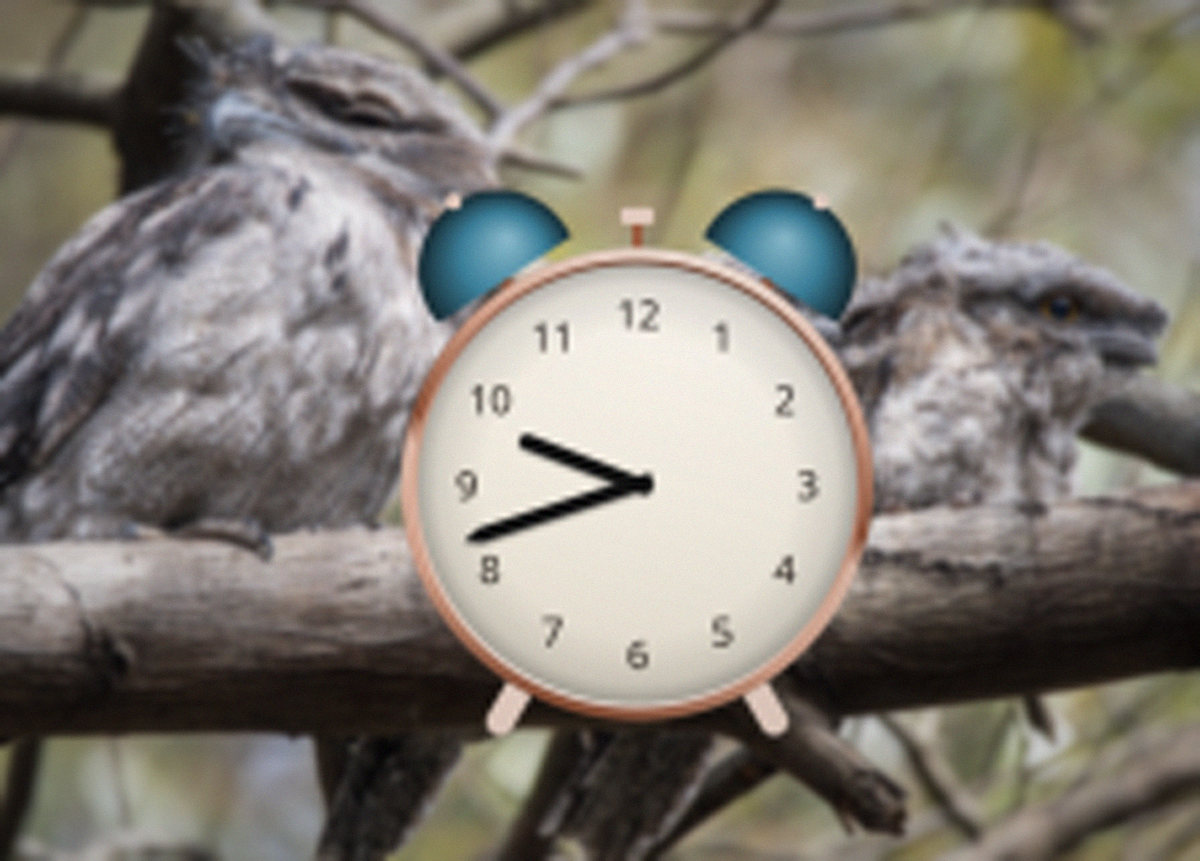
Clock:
9.42
